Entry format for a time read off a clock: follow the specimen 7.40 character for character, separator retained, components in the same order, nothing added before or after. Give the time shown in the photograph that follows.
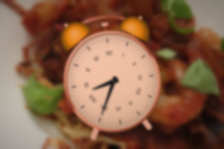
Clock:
8.35
